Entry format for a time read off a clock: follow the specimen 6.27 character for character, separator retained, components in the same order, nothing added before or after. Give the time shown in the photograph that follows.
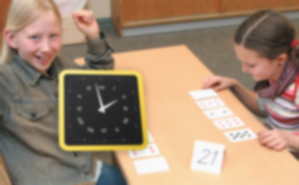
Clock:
1.58
